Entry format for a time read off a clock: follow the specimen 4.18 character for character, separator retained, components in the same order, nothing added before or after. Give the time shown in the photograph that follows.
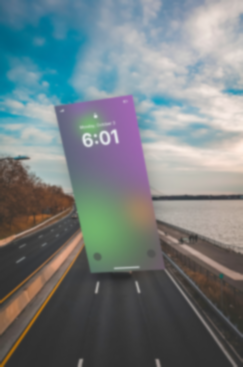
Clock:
6.01
